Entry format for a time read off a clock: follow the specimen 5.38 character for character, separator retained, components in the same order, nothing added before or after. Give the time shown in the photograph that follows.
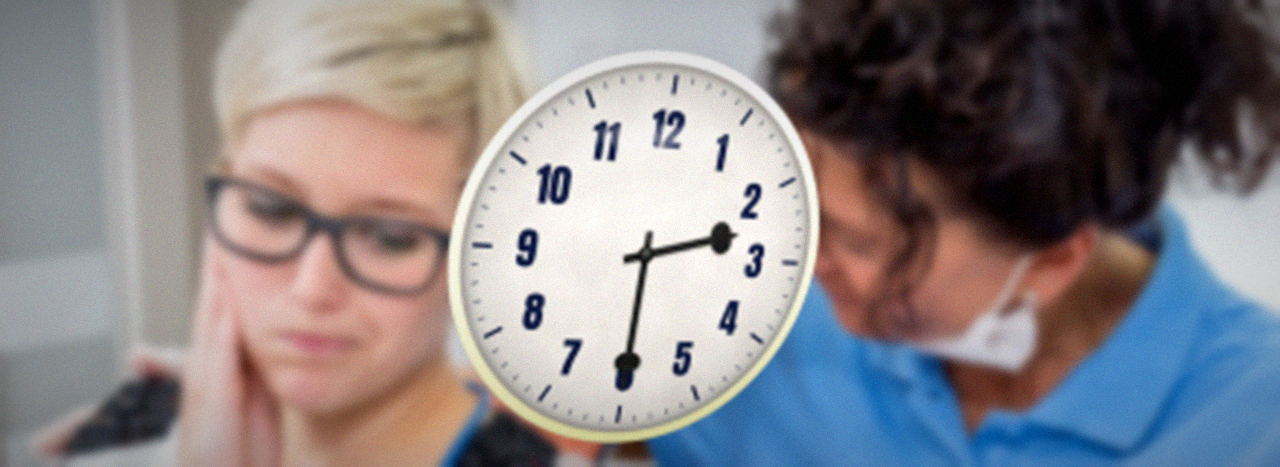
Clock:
2.30
